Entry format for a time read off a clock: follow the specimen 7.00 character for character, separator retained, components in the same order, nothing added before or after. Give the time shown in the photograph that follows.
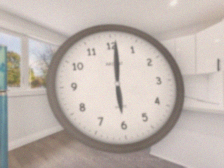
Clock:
6.01
